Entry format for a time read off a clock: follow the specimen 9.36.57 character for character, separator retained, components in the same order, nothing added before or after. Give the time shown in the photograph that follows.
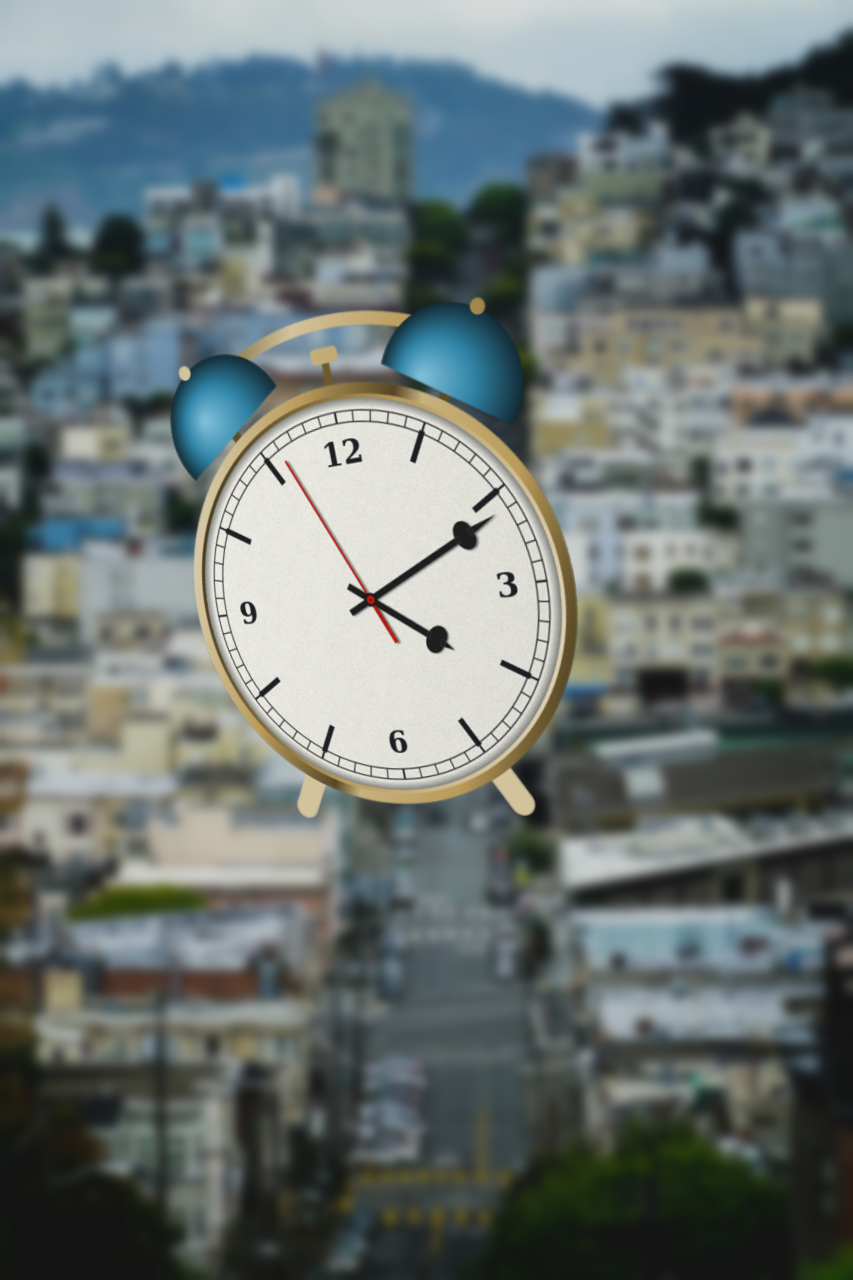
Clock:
4.10.56
